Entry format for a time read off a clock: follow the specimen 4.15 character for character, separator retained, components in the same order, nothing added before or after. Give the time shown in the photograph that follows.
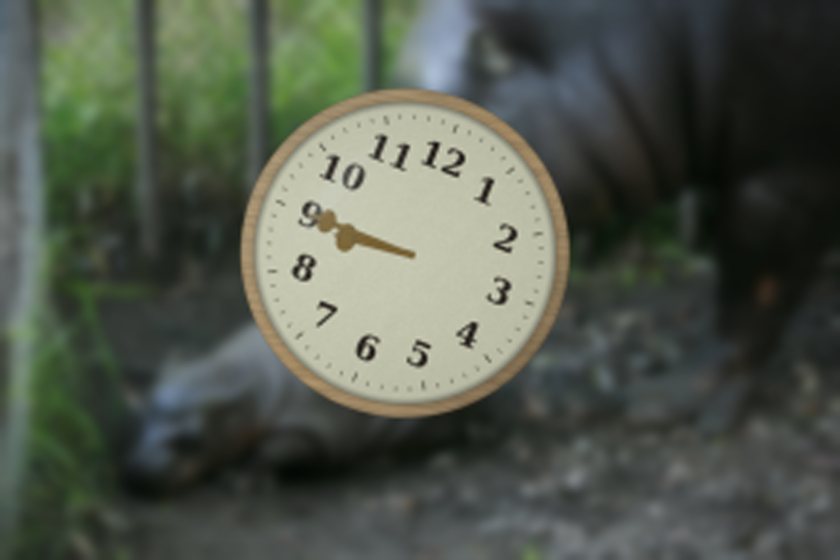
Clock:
8.45
